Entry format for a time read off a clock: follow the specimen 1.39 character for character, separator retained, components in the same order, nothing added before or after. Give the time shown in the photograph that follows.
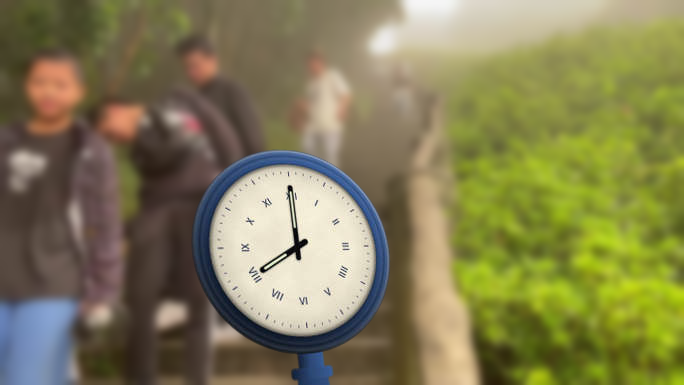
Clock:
8.00
